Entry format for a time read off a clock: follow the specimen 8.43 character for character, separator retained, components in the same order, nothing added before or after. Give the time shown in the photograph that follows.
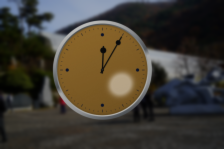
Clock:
12.05
